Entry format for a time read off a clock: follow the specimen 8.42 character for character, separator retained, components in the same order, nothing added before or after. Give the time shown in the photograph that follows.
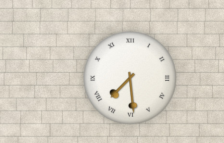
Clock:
7.29
